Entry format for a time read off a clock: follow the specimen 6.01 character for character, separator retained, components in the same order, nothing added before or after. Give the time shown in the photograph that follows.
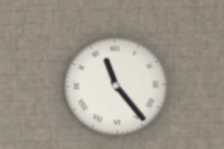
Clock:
11.24
